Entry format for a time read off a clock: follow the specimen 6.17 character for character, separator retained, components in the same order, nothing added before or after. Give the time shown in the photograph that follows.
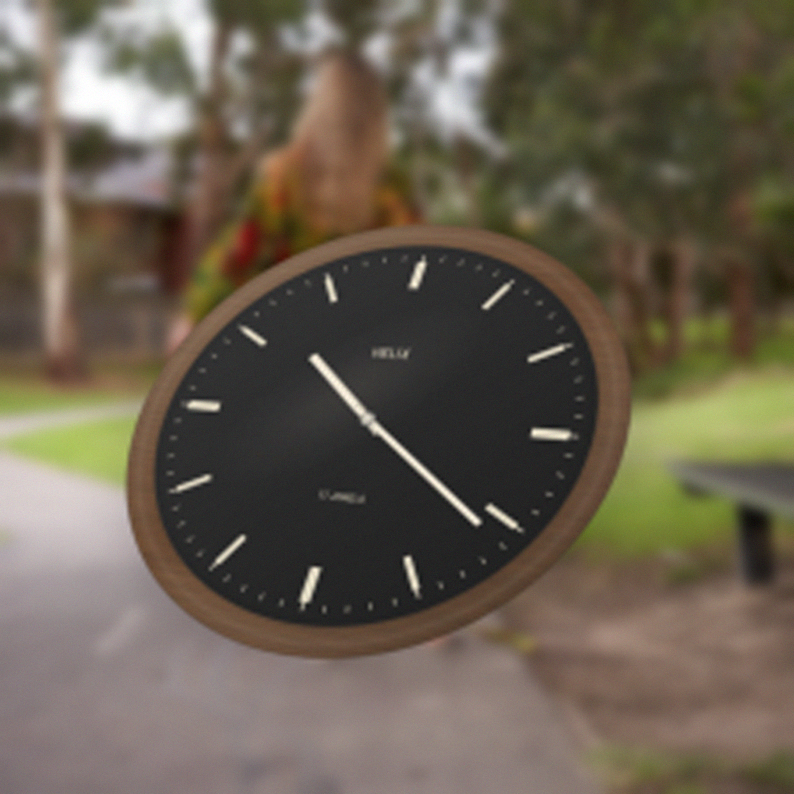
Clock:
10.21
